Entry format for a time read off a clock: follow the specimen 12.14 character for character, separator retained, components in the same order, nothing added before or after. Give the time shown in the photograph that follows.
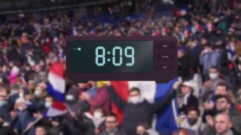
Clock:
8.09
